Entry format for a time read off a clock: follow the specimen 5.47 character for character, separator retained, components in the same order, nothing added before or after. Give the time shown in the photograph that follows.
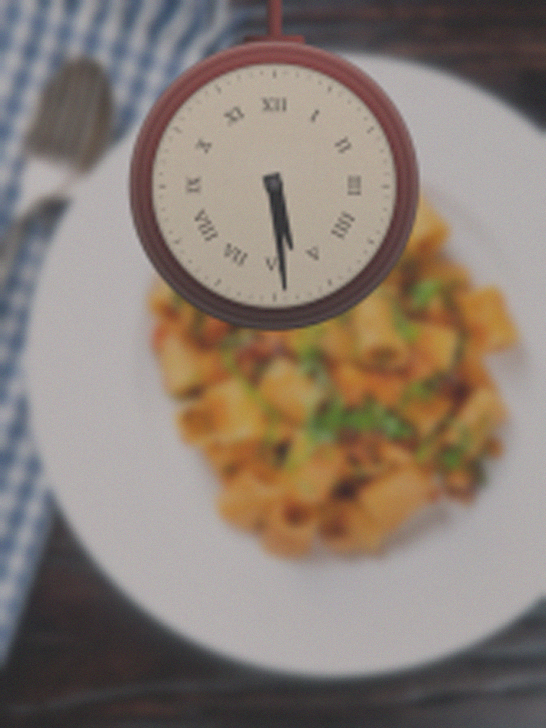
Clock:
5.29
